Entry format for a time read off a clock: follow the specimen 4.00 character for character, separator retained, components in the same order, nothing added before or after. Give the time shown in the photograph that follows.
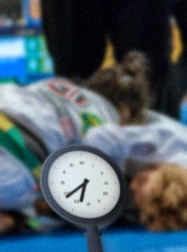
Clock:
6.39
